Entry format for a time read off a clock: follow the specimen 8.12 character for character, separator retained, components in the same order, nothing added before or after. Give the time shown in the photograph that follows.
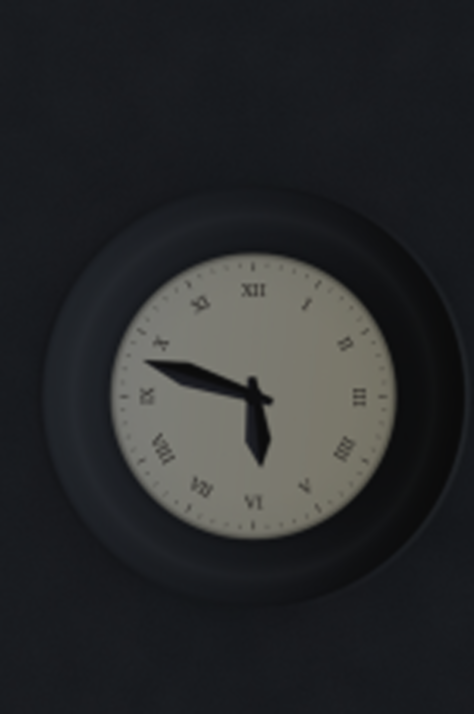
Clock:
5.48
